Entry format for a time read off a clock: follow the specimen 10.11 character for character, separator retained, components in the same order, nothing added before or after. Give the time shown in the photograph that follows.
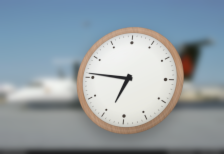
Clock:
6.46
